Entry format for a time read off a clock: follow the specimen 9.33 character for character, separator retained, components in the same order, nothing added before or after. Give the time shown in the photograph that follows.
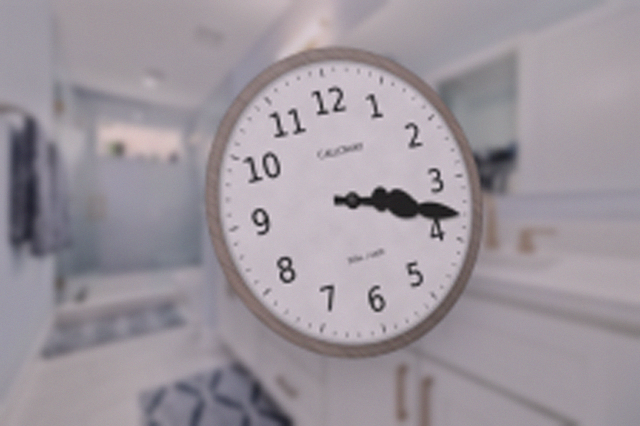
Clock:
3.18
